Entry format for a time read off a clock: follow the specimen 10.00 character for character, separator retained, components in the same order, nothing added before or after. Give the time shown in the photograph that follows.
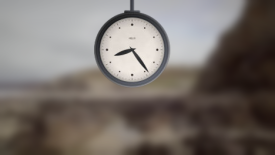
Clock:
8.24
